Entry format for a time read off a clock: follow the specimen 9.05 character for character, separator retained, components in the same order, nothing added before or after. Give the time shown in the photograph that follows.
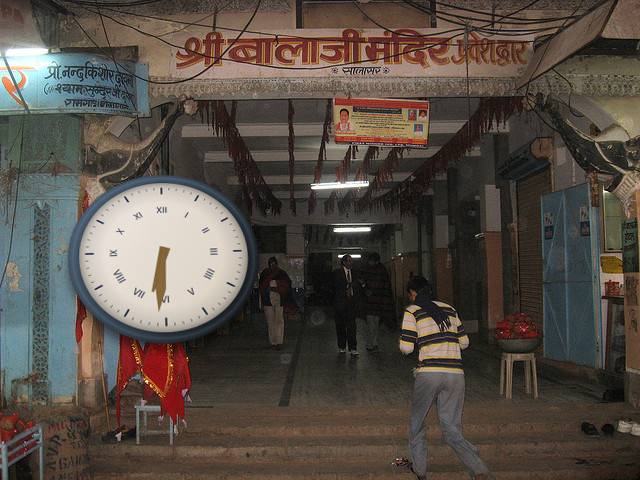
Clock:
6.31
